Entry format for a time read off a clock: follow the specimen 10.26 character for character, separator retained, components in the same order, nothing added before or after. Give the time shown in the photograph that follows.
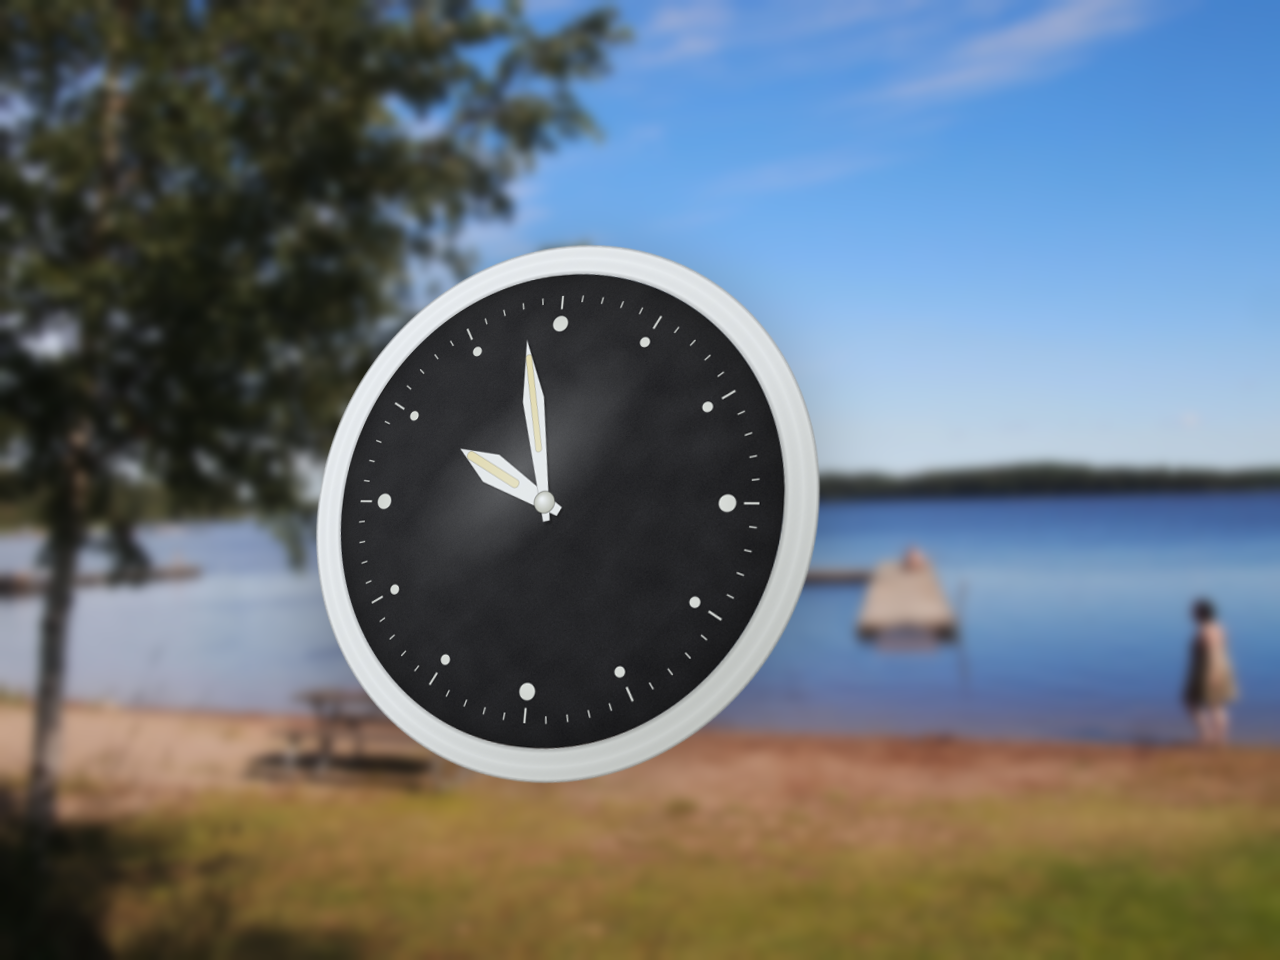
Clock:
9.58
